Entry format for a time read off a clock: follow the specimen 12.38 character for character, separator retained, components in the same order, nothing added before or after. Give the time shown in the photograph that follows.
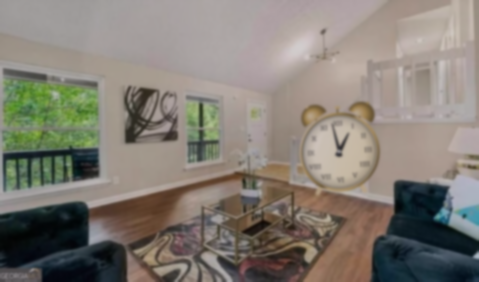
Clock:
12.58
